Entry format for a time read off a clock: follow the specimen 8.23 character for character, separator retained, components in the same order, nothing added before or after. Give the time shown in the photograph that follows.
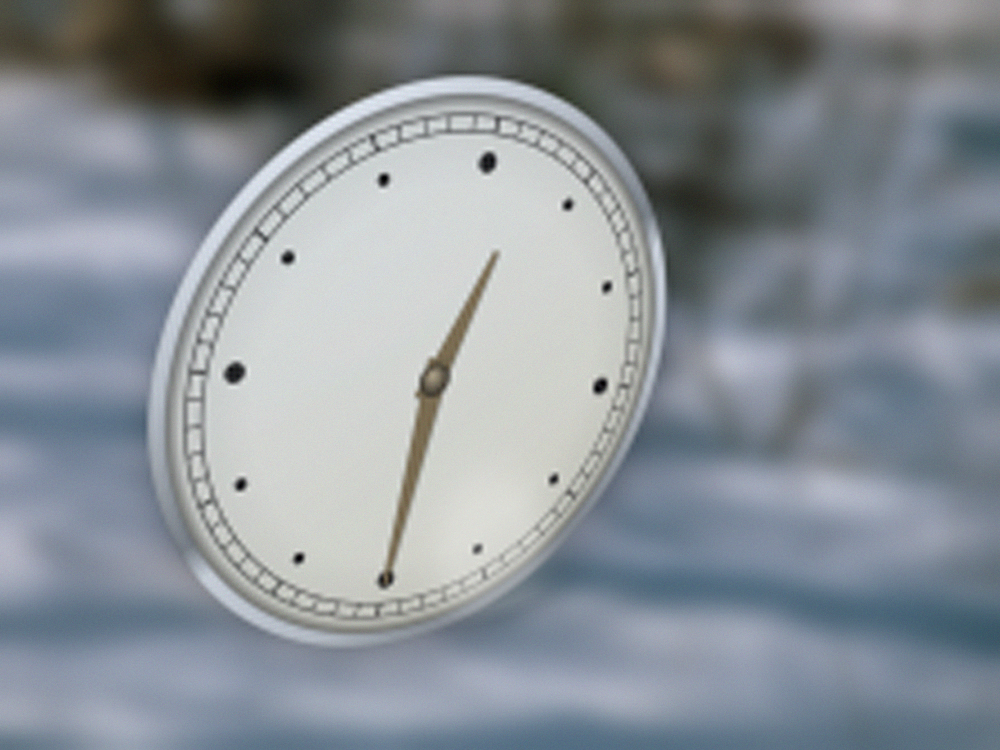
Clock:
12.30
